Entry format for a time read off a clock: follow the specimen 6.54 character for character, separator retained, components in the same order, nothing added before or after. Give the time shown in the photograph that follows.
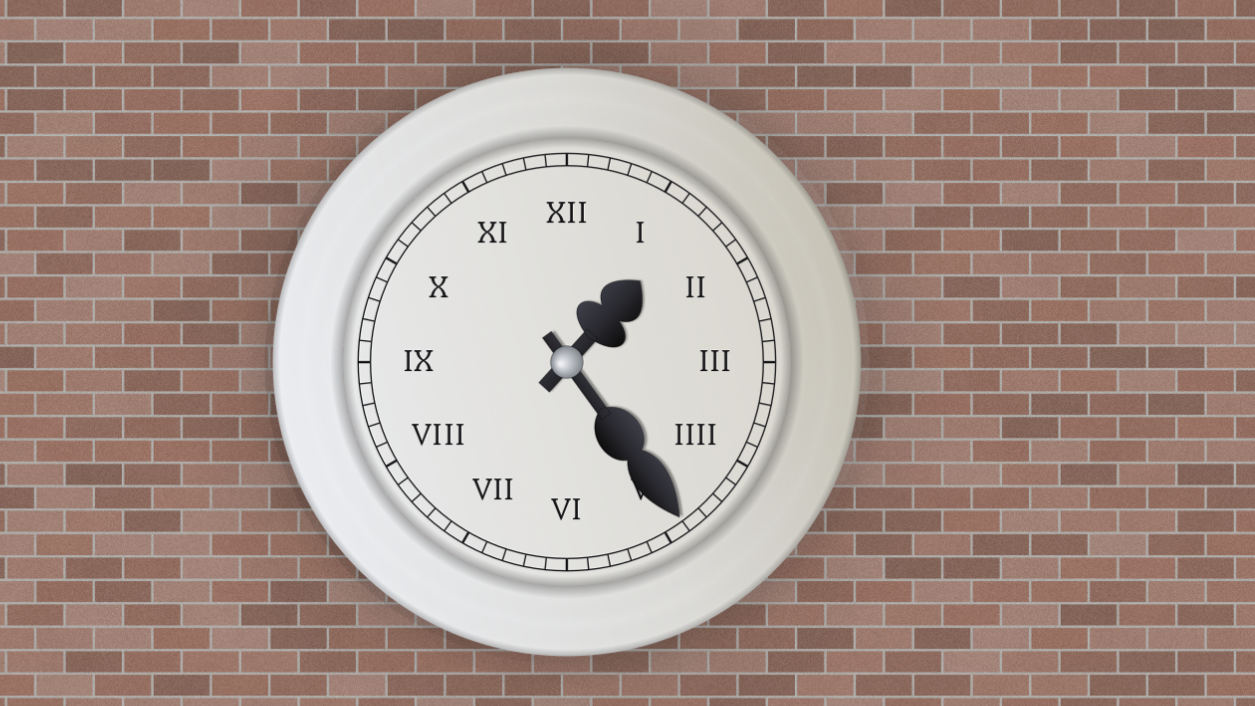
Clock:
1.24
